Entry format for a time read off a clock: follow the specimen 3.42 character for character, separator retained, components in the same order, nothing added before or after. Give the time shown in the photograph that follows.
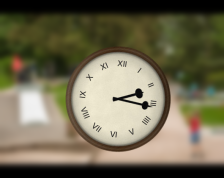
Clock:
2.16
